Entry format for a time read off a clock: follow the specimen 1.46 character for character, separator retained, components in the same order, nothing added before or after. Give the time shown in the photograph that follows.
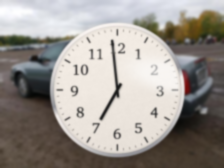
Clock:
6.59
